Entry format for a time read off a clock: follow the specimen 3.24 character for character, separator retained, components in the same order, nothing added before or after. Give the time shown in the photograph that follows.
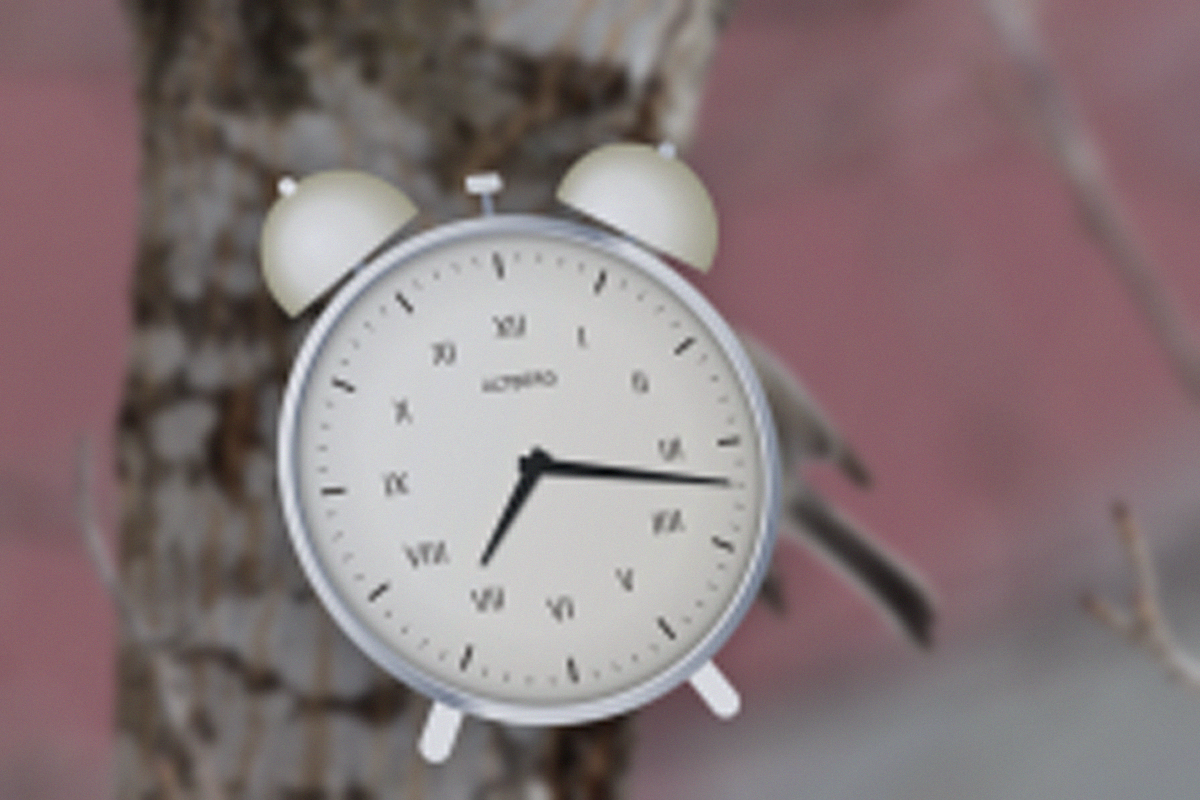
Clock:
7.17
